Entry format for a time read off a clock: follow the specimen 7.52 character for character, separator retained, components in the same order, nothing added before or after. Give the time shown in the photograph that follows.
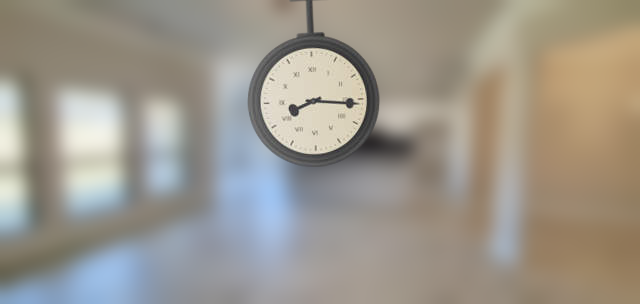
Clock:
8.16
